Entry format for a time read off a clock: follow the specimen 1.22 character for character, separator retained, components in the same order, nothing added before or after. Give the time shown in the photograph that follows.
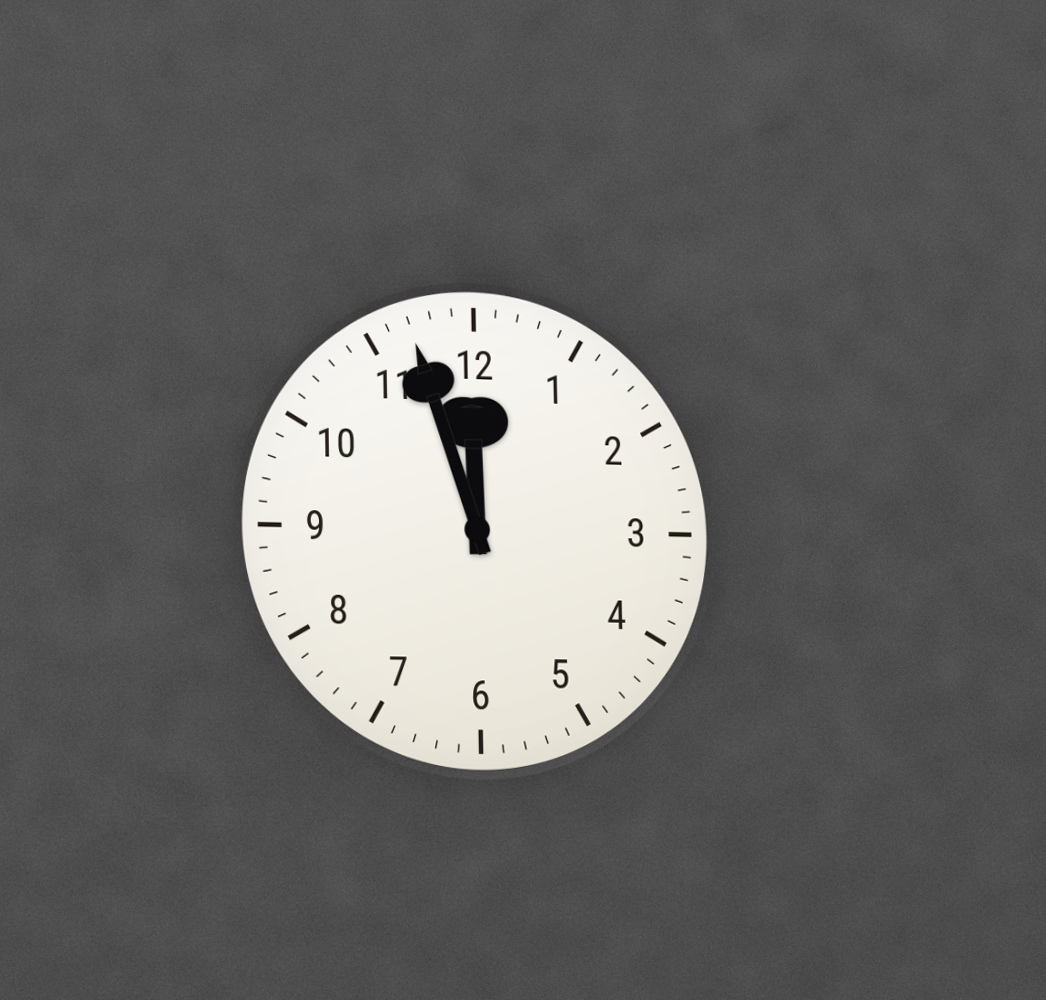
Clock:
11.57
